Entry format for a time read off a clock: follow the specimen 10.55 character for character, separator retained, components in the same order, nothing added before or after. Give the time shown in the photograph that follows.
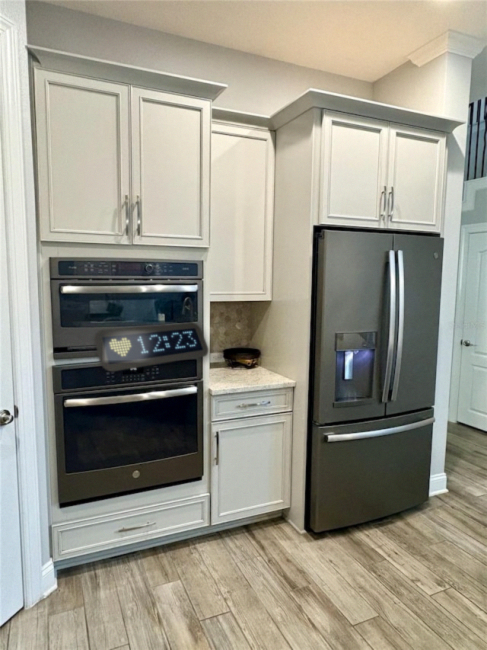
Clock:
12.23
